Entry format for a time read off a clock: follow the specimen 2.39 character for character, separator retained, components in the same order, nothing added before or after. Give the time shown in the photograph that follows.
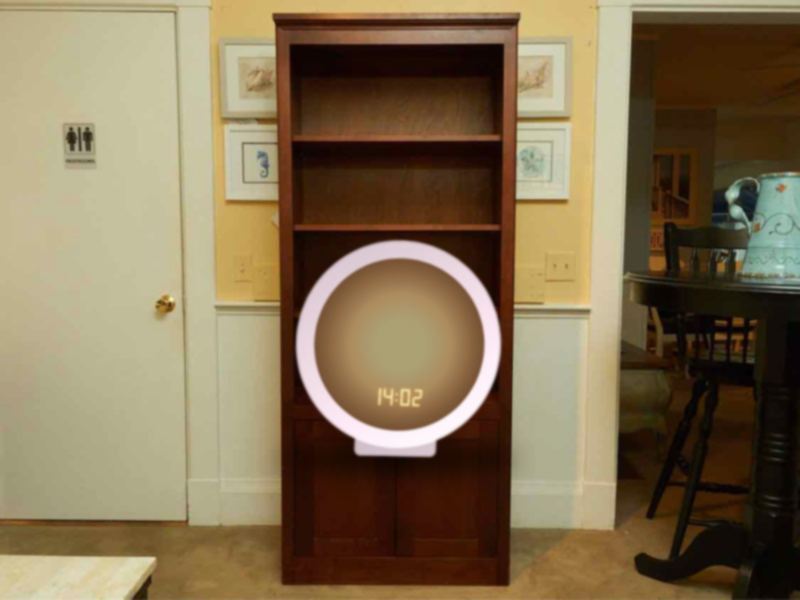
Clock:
14.02
